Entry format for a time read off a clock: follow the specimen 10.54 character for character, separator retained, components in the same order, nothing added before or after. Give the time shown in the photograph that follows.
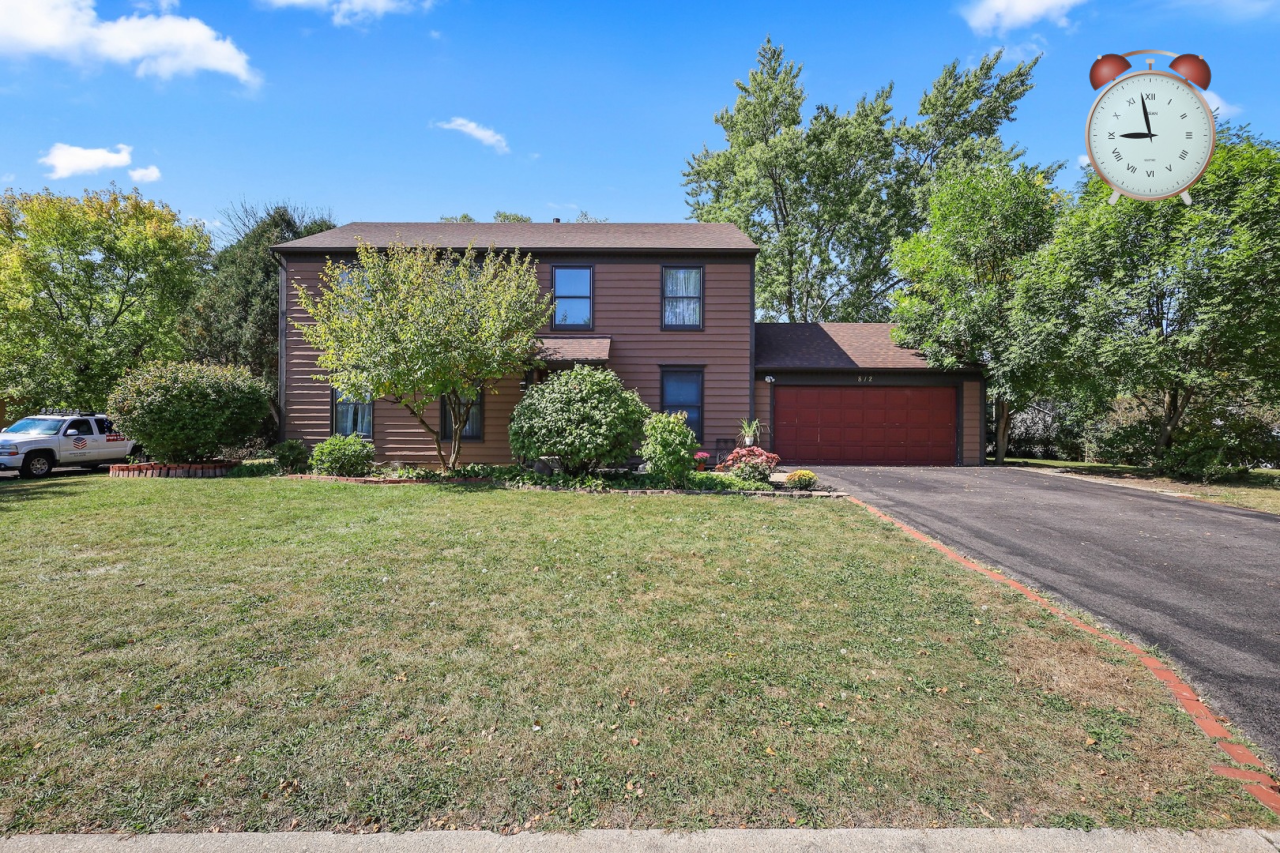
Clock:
8.58
